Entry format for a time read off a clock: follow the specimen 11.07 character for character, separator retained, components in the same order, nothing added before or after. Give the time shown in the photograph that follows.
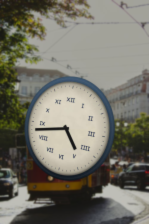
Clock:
4.43
